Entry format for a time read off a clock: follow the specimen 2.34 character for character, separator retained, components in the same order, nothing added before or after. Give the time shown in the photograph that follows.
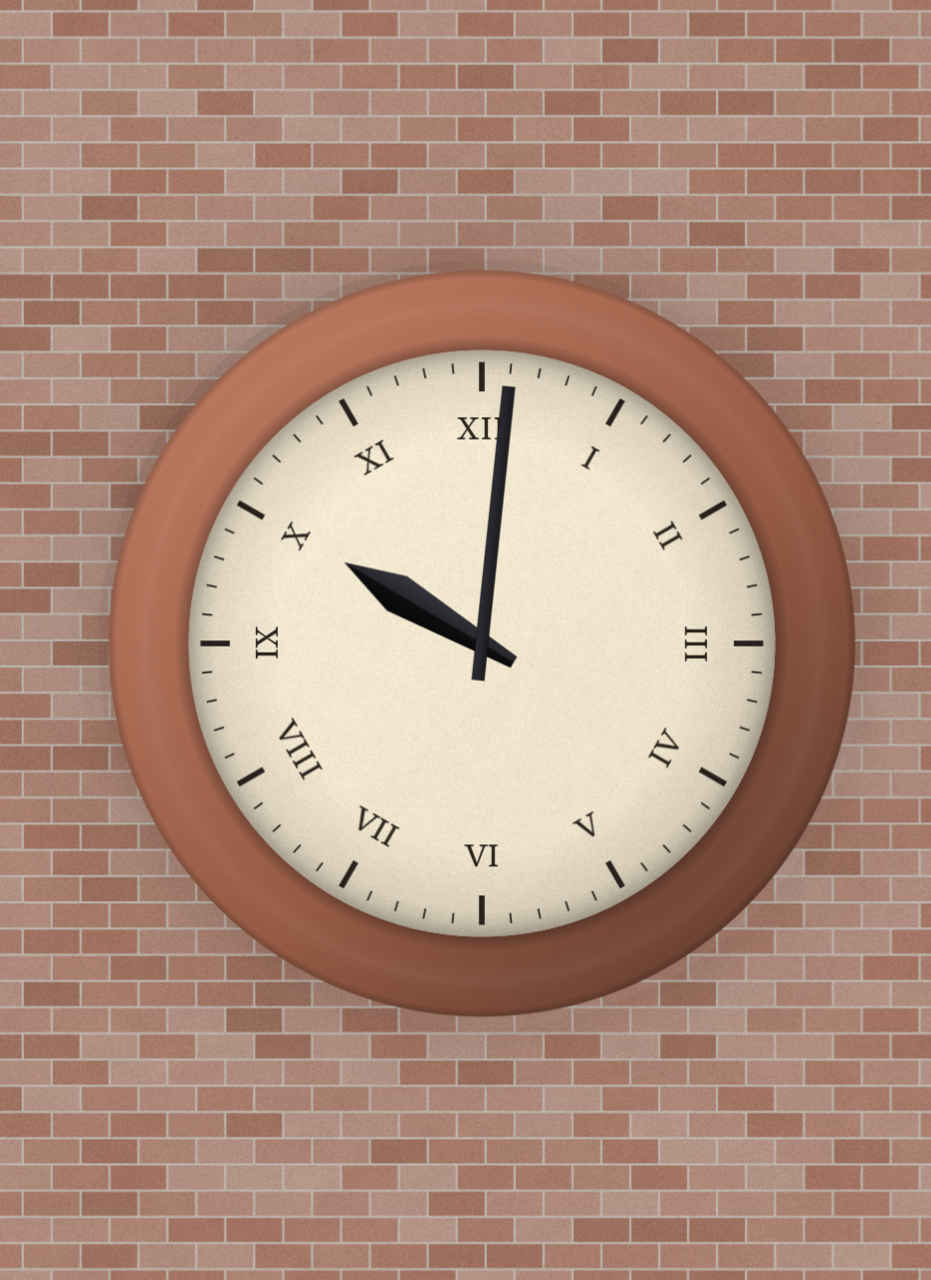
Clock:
10.01
